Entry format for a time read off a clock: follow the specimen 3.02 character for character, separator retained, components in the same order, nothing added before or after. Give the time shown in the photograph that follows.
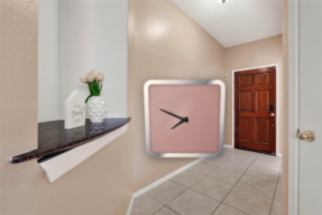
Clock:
7.49
